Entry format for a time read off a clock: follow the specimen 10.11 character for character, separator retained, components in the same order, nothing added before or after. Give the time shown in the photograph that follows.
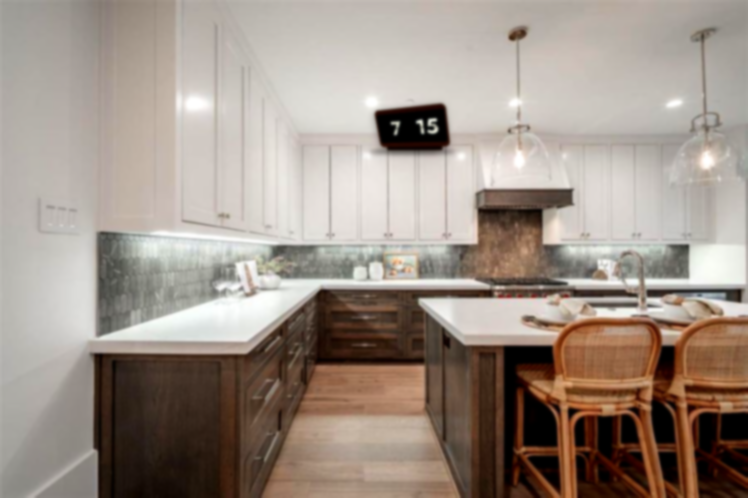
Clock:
7.15
